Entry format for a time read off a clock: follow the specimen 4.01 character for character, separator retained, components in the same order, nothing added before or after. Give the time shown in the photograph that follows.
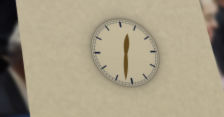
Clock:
12.32
